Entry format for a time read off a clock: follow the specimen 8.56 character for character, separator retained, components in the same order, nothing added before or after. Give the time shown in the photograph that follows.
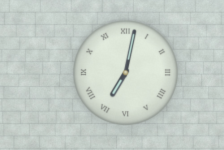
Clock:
7.02
